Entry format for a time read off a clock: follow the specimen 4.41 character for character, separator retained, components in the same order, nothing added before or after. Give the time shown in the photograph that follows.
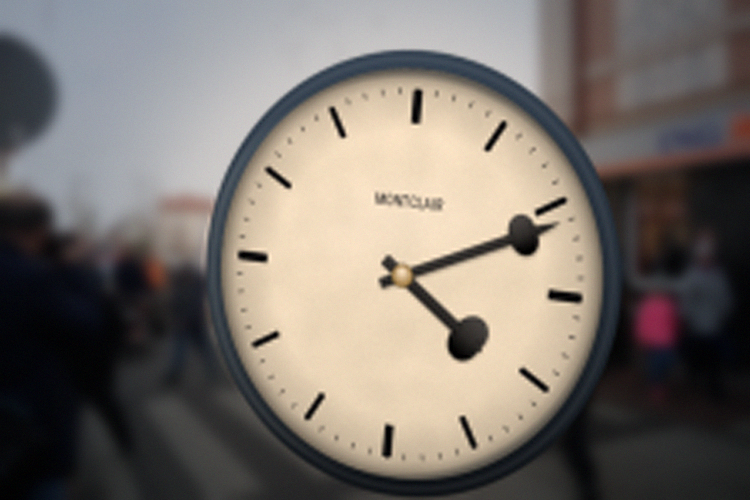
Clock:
4.11
